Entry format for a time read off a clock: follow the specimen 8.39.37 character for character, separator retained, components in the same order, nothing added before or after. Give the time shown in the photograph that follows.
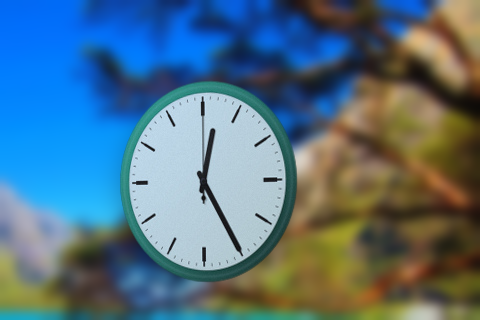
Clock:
12.25.00
